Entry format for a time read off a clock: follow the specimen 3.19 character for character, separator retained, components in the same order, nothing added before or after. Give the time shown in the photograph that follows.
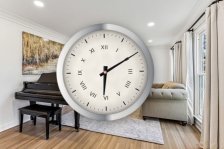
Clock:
6.10
